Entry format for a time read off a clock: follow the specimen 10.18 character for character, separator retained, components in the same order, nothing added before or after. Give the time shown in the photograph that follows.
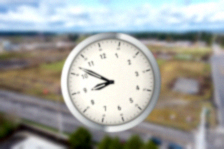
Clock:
8.52
